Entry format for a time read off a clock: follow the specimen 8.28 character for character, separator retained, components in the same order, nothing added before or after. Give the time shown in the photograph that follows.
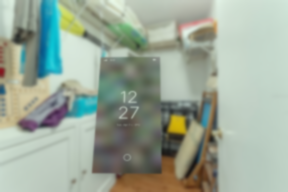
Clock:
12.27
